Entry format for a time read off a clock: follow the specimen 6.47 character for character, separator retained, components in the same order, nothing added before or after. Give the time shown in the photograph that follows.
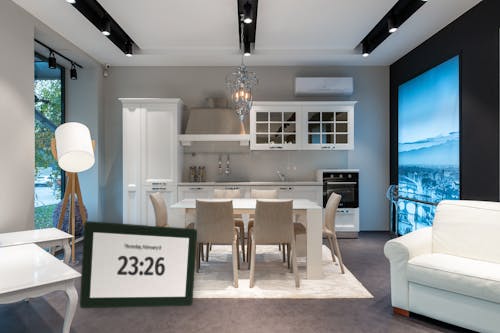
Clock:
23.26
